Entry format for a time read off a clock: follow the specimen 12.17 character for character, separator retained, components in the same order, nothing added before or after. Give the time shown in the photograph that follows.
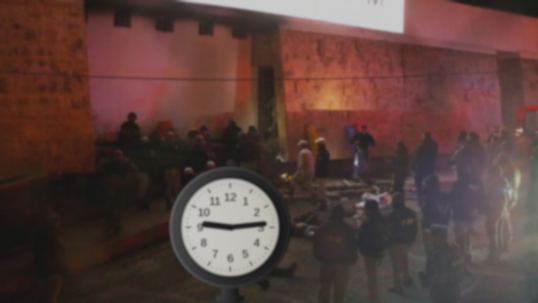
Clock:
9.14
